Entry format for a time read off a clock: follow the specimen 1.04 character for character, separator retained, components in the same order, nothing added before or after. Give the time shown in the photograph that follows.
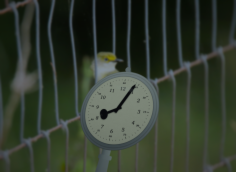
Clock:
8.04
